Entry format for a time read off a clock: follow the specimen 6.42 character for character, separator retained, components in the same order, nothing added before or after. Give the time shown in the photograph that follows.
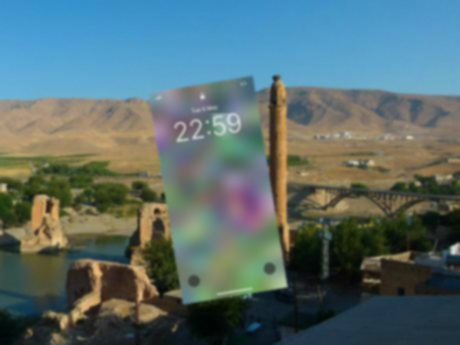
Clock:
22.59
